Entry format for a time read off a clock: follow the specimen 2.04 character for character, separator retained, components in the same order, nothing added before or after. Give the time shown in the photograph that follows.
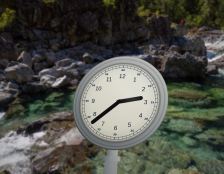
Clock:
2.38
